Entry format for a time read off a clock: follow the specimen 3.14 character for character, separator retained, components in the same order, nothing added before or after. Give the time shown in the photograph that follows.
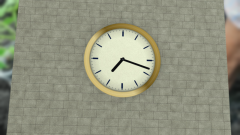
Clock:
7.18
